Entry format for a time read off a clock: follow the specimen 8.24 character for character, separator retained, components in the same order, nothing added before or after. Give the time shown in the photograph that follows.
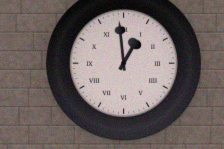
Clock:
12.59
